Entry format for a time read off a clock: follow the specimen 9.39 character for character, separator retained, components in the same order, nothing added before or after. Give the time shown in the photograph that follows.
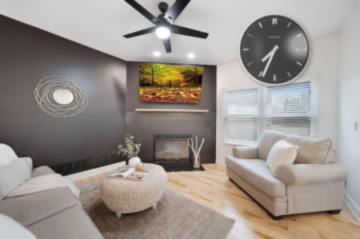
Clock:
7.34
